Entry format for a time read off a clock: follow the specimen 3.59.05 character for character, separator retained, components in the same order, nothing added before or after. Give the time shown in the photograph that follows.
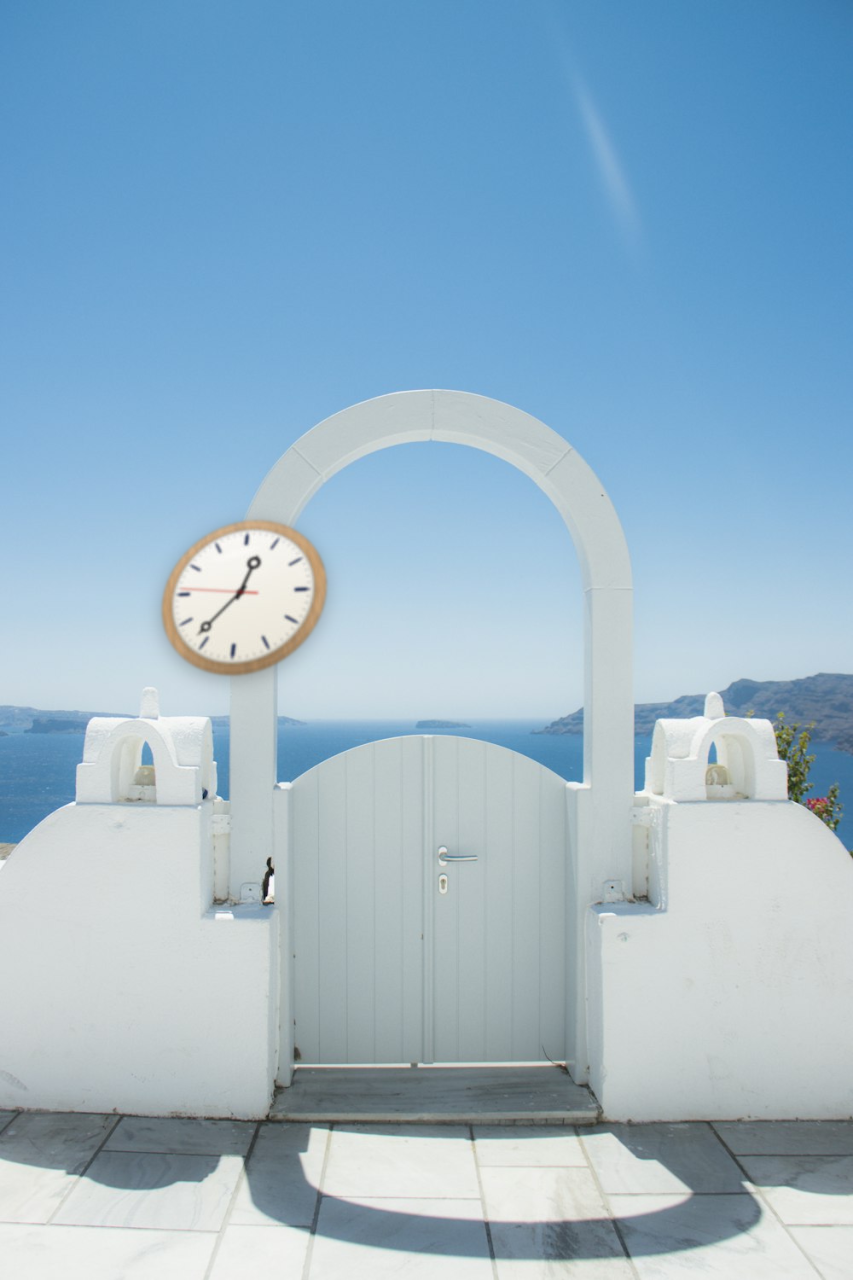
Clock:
12.36.46
